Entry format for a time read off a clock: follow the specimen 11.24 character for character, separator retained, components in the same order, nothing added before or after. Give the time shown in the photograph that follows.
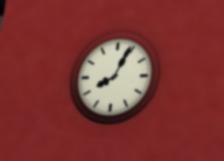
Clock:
8.04
